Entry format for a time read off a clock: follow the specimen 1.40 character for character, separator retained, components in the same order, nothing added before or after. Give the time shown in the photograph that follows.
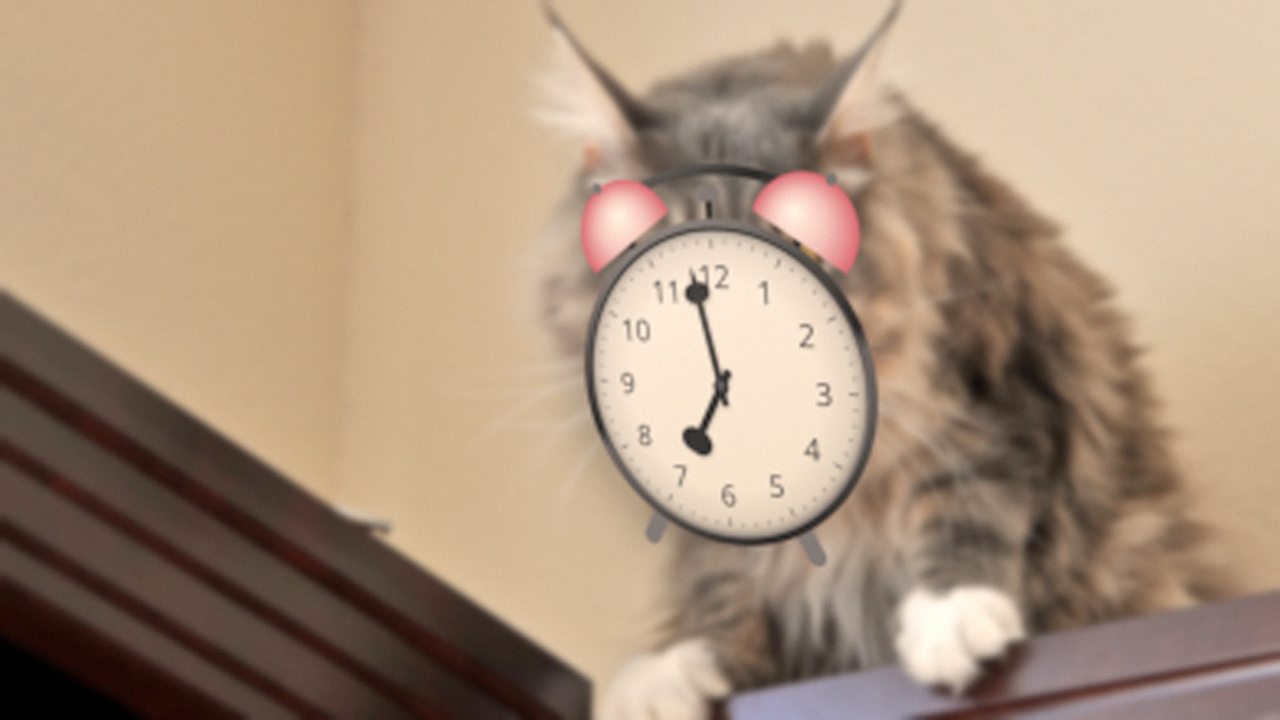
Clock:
6.58
